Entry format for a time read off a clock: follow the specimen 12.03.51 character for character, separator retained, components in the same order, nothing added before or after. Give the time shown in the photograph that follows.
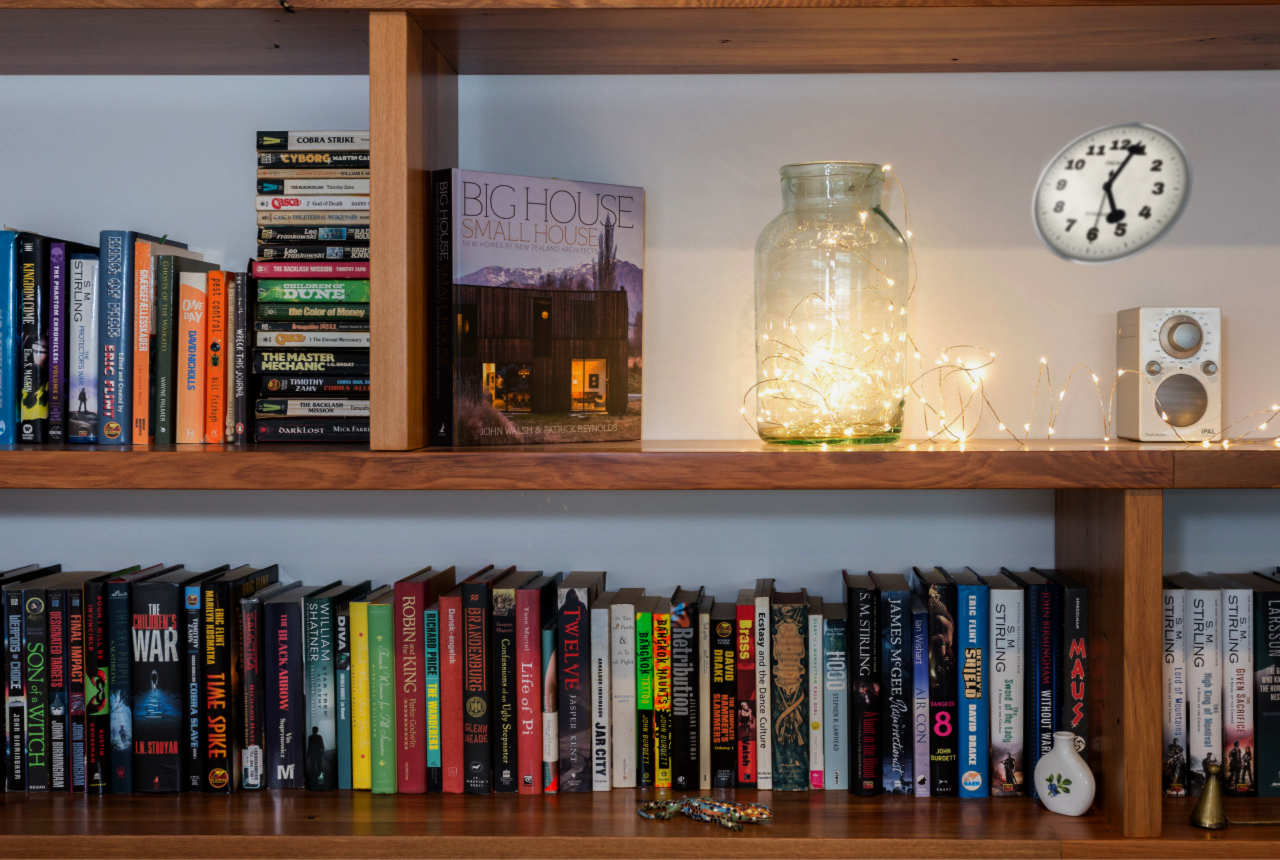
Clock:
5.03.30
